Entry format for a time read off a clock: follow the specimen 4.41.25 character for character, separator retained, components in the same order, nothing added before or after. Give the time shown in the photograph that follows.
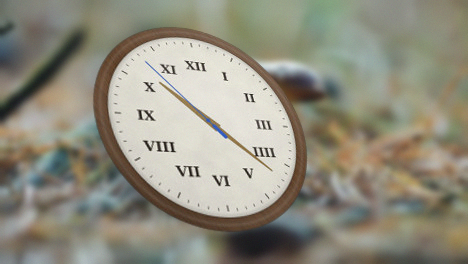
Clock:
10.21.53
